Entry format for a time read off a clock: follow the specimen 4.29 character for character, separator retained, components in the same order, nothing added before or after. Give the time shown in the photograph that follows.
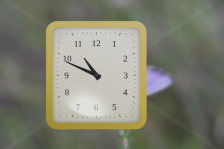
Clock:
10.49
